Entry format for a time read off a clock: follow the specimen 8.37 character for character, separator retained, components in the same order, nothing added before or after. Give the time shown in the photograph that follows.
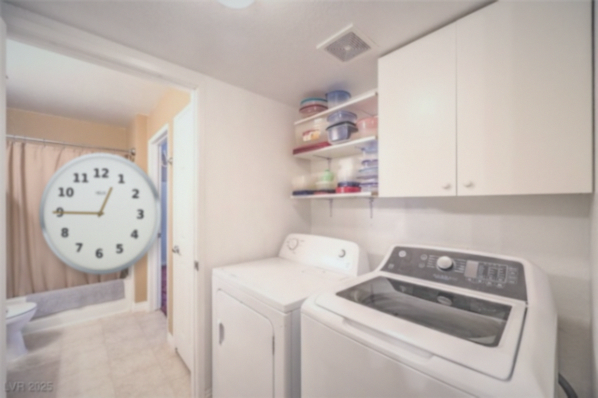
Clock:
12.45
